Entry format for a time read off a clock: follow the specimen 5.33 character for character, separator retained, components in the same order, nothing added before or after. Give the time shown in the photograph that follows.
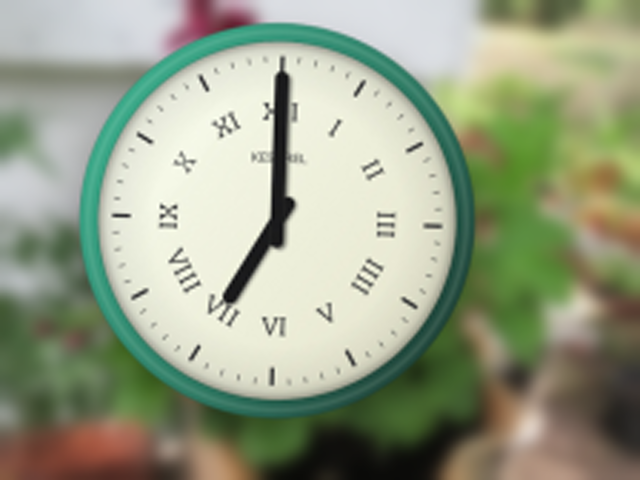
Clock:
7.00
